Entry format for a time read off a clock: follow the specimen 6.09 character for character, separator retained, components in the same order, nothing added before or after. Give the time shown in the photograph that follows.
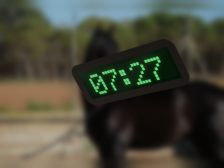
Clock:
7.27
